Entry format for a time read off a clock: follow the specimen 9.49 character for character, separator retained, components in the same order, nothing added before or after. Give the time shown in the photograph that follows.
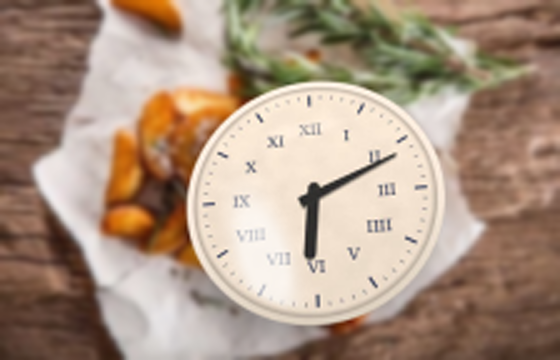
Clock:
6.11
